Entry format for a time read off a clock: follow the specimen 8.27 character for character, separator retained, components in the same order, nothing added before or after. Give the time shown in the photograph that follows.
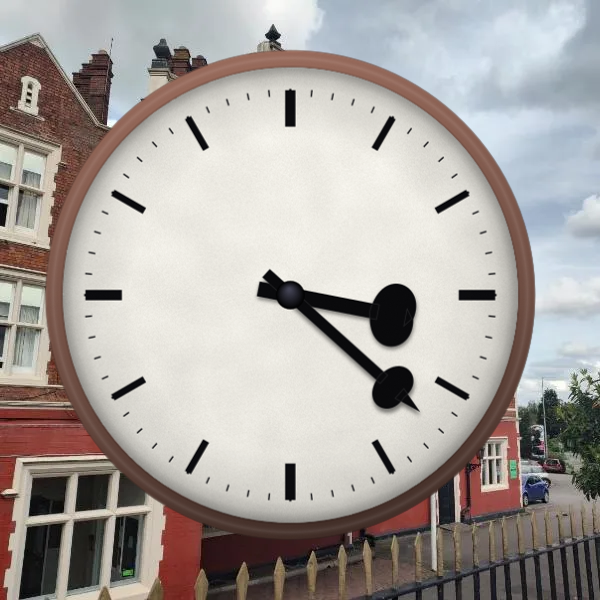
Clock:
3.22
